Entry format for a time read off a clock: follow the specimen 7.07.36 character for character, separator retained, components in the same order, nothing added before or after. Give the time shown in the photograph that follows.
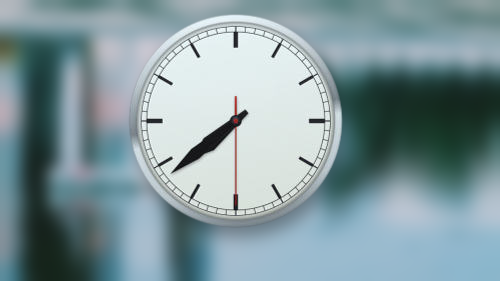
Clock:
7.38.30
